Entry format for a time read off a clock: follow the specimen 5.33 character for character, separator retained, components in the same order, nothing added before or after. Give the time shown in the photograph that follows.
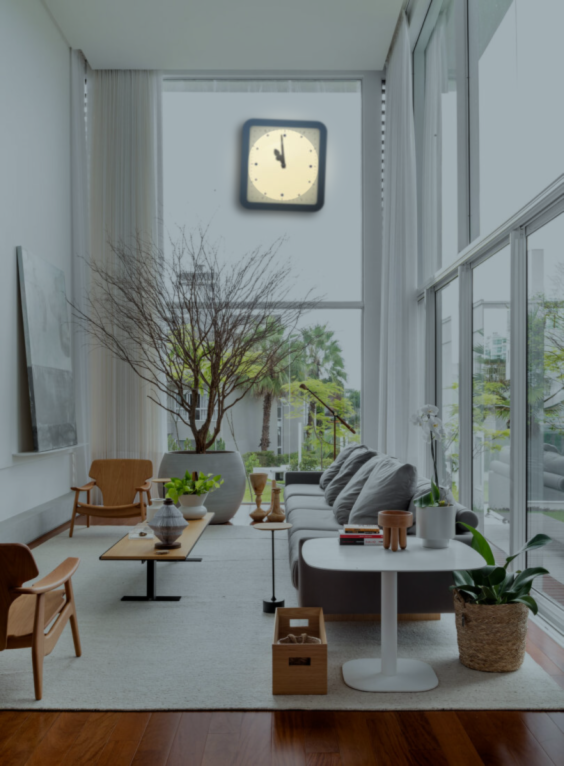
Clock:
10.59
